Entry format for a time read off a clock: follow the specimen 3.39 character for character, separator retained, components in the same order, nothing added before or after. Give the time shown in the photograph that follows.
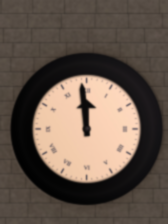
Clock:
11.59
